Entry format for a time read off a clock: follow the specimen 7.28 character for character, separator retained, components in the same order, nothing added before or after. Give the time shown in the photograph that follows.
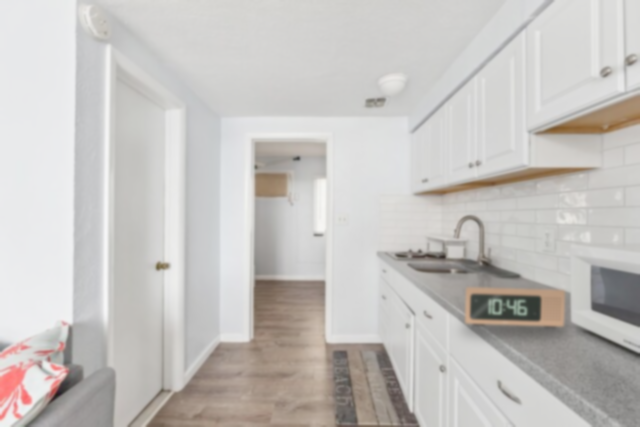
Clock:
10.46
